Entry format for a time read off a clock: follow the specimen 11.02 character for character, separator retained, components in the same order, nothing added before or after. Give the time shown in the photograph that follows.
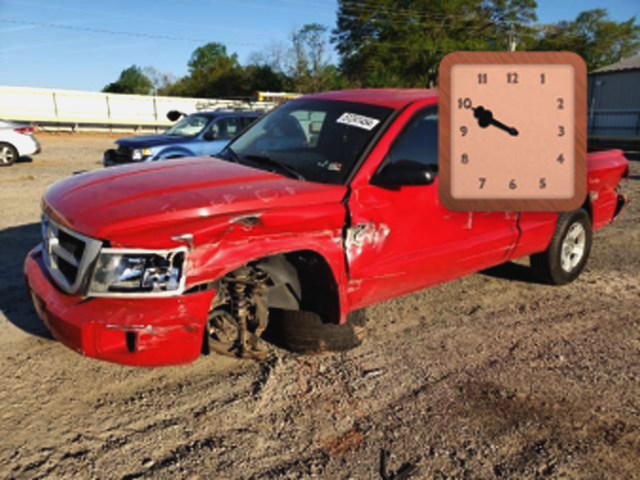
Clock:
9.50
